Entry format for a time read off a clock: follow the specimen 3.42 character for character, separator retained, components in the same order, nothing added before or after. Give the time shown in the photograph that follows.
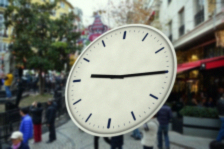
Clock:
9.15
